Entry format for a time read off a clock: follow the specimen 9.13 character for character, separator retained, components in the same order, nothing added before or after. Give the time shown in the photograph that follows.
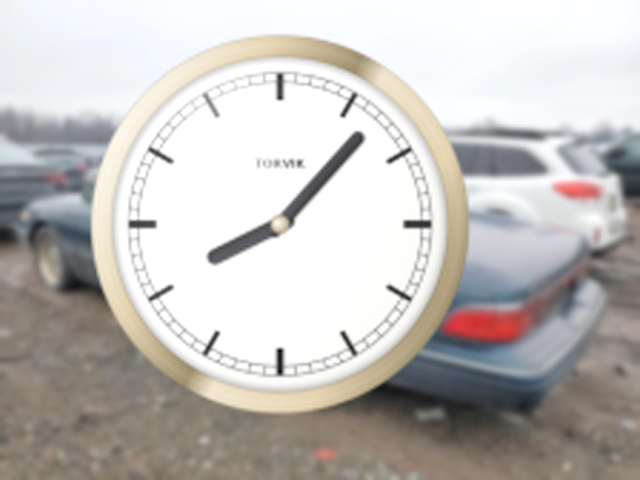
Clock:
8.07
